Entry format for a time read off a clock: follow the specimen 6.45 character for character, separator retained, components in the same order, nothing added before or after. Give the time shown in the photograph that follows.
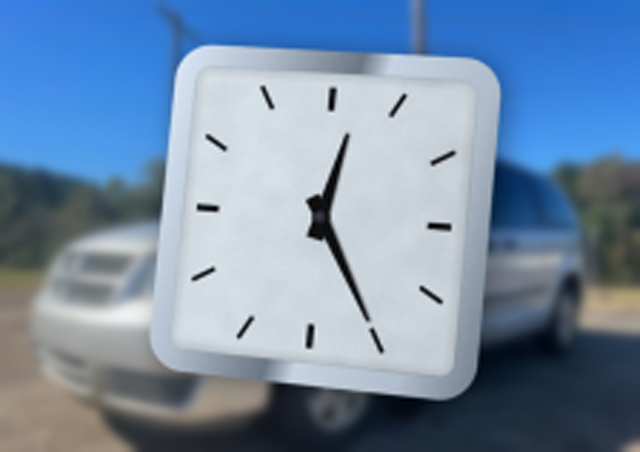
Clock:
12.25
